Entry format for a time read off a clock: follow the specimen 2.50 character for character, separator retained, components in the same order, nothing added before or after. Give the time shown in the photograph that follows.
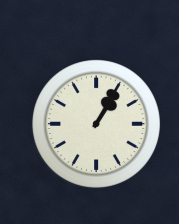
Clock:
1.05
